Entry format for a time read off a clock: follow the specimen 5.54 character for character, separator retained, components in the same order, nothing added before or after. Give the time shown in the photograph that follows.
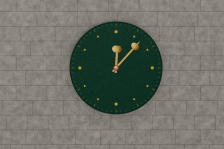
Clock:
12.07
